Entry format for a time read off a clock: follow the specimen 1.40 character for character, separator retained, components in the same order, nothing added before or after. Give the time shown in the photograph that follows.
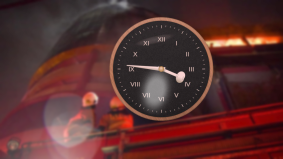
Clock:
3.46
